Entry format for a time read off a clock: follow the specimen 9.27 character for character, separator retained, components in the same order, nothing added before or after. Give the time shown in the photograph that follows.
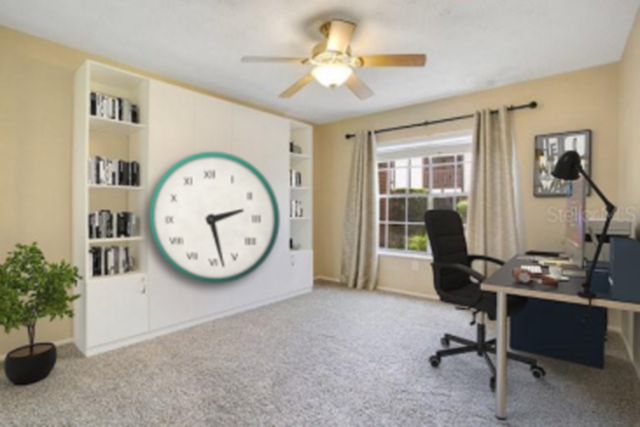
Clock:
2.28
